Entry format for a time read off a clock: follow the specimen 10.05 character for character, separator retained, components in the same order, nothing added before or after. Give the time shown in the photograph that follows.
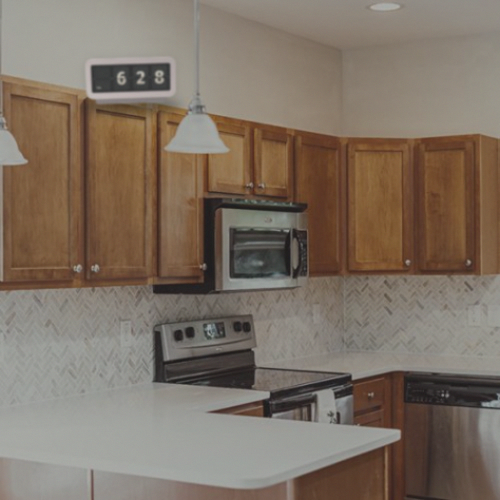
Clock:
6.28
